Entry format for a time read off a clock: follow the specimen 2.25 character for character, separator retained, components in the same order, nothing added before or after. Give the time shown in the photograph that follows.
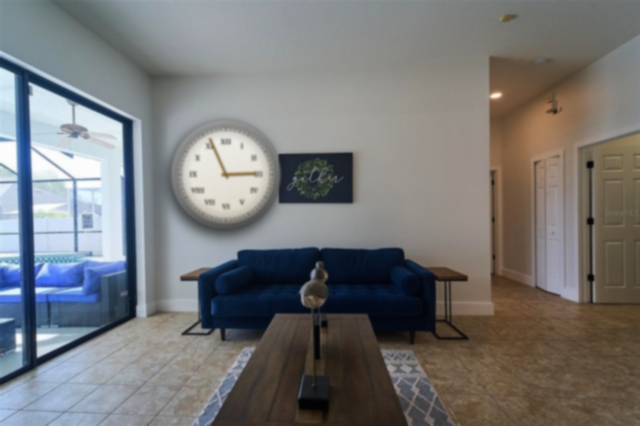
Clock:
2.56
